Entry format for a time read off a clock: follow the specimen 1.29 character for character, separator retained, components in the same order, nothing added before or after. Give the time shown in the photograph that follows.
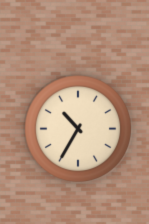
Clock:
10.35
